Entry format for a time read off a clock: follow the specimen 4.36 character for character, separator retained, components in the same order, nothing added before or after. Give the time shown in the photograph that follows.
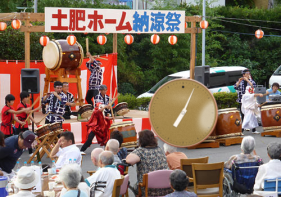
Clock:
7.04
